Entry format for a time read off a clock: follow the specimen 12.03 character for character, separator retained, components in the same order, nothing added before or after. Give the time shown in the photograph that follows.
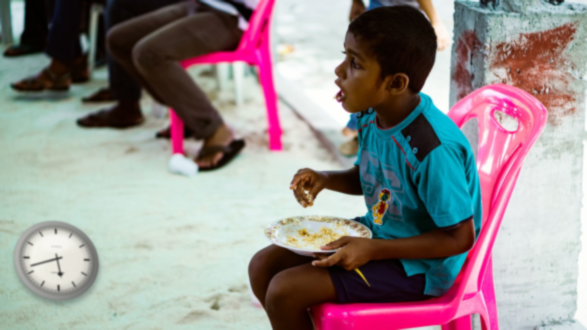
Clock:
5.42
